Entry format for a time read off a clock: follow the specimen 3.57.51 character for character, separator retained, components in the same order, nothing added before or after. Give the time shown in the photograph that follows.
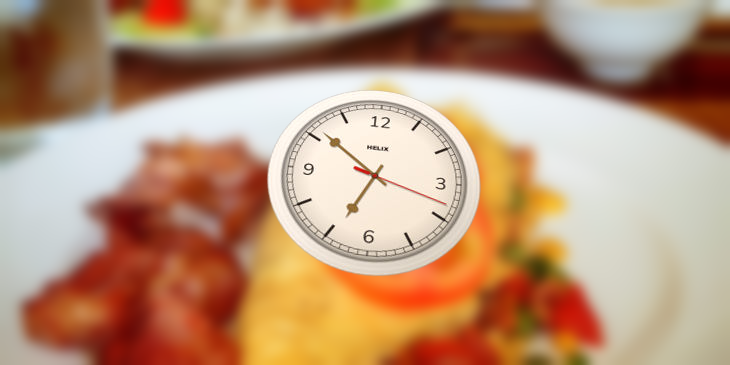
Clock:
6.51.18
